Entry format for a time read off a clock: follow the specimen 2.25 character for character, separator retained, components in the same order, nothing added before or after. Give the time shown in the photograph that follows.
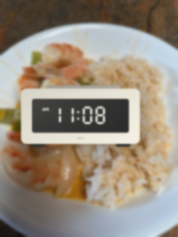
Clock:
11.08
